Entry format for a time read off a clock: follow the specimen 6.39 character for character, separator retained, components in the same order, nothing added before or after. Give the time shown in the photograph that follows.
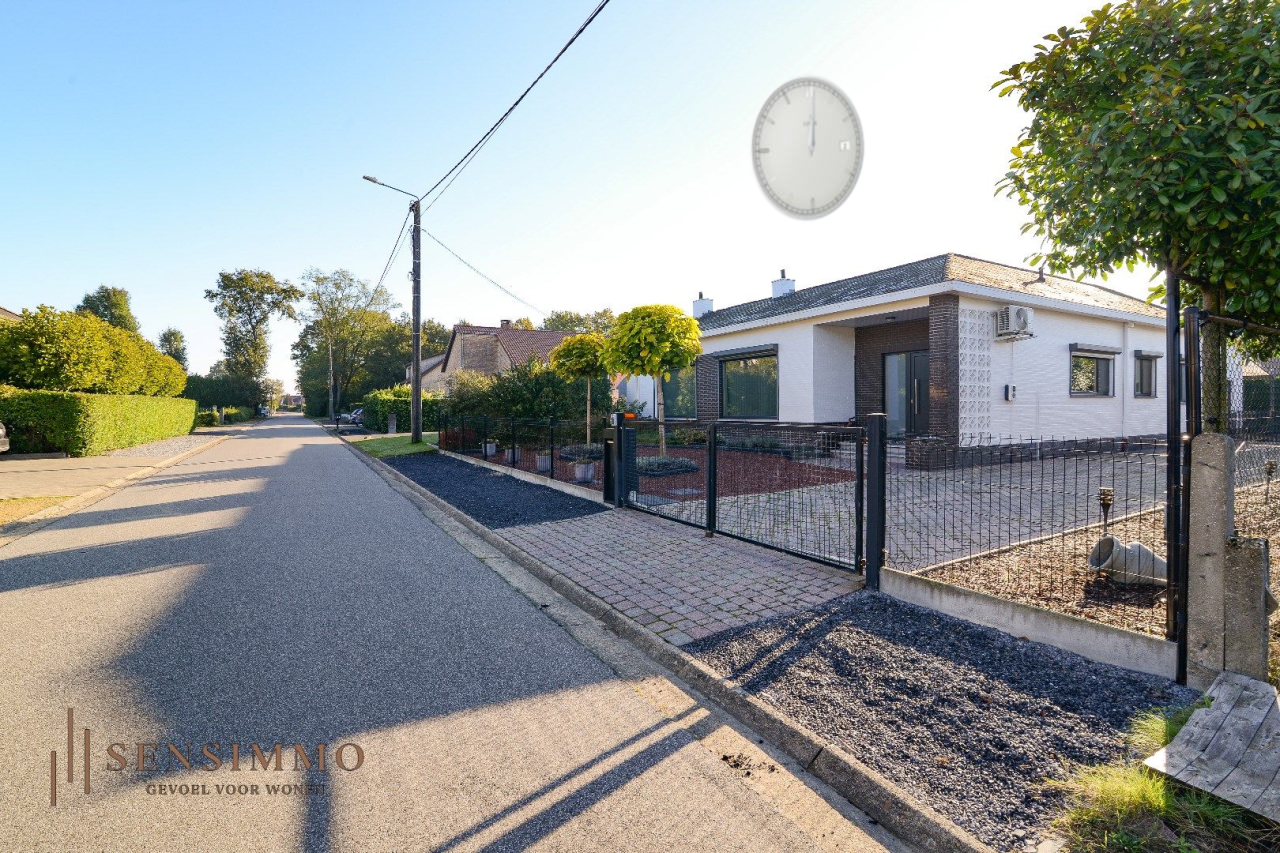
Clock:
12.01
